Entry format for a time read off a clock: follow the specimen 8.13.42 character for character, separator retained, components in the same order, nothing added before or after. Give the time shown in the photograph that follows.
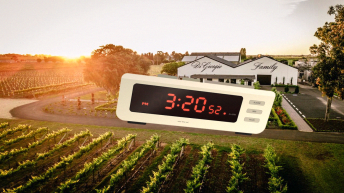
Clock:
3.20.52
